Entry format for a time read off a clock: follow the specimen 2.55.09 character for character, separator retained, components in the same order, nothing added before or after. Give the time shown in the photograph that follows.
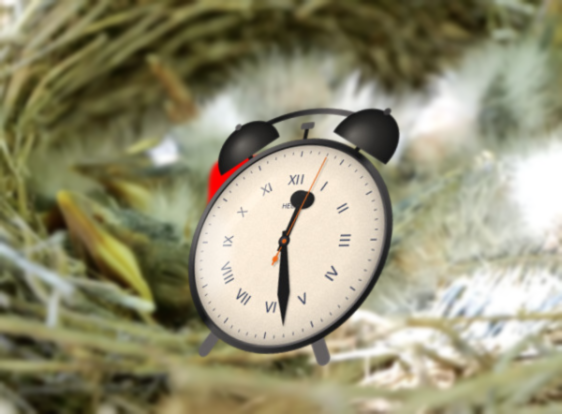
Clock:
12.28.03
